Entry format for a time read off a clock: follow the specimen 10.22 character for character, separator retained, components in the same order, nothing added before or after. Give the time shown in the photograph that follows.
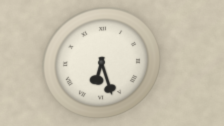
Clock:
6.27
